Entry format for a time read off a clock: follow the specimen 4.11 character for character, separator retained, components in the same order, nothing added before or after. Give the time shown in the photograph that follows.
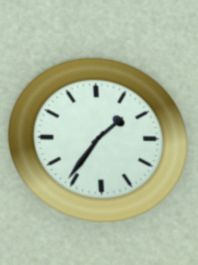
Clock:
1.36
